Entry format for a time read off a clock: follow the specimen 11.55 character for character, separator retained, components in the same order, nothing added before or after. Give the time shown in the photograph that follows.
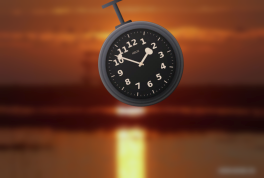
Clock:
1.52
